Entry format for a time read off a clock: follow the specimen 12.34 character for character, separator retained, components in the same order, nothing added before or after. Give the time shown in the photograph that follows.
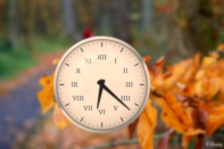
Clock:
6.22
